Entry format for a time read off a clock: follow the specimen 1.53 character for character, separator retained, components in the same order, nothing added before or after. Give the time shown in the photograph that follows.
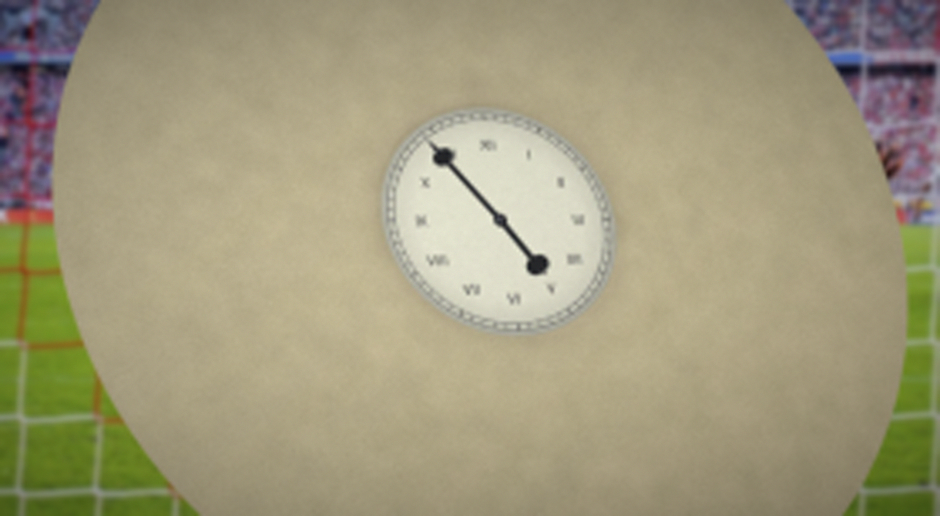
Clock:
4.54
